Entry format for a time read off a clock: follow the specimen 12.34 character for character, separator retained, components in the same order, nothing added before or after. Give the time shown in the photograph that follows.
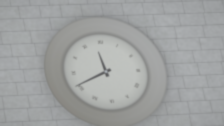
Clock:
11.41
